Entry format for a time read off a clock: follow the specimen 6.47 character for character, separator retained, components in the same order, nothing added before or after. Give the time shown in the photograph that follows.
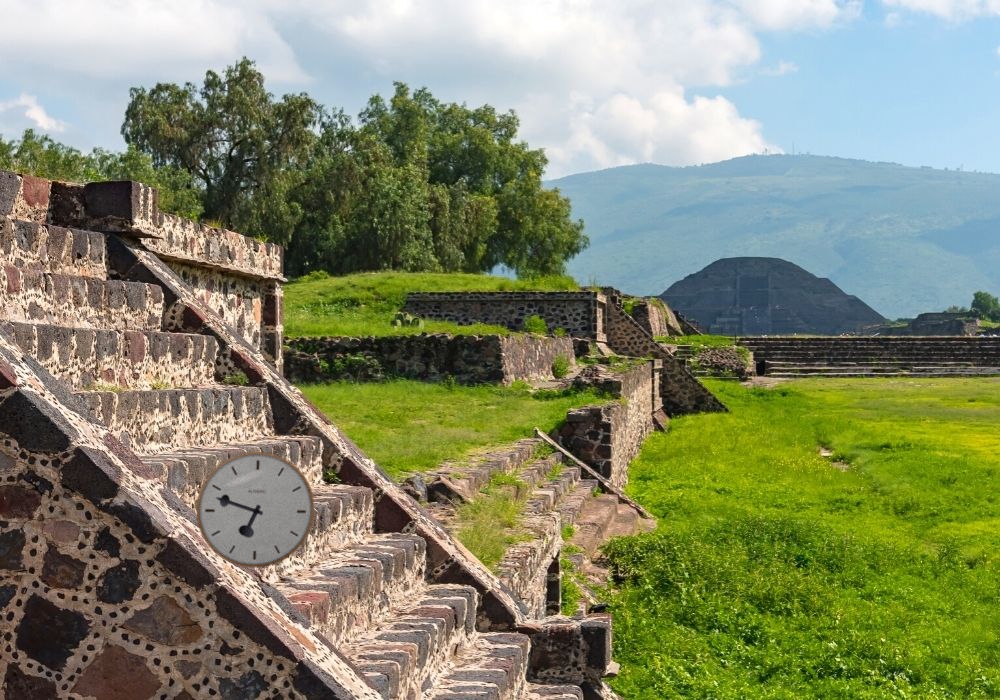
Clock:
6.48
